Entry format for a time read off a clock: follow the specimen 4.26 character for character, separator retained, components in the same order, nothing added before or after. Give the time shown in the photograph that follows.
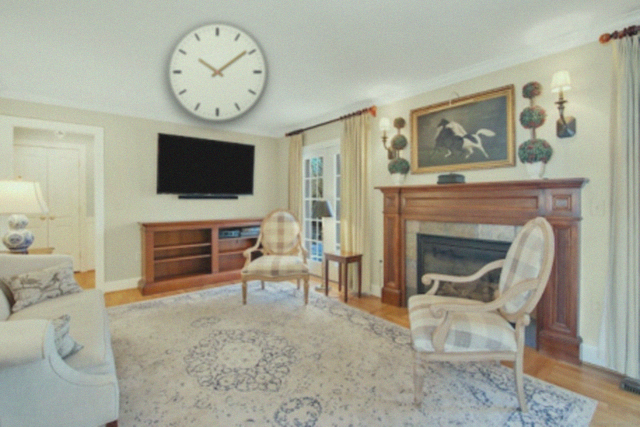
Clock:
10.09
